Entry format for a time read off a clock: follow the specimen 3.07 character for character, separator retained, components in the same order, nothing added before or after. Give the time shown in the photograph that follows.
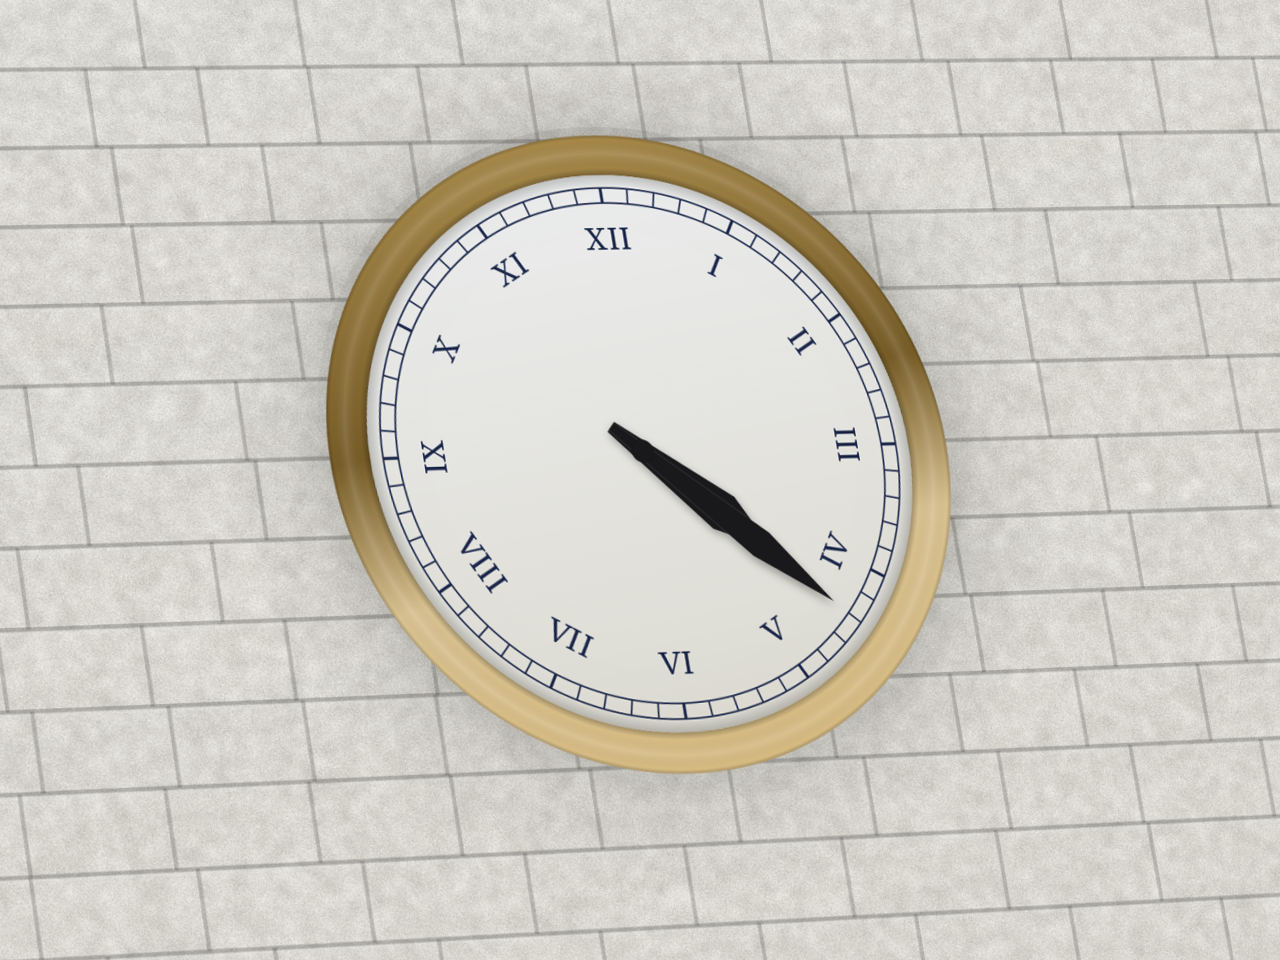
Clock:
4.22
